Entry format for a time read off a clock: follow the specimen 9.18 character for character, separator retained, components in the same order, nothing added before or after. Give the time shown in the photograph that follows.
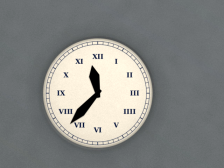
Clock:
11.37
